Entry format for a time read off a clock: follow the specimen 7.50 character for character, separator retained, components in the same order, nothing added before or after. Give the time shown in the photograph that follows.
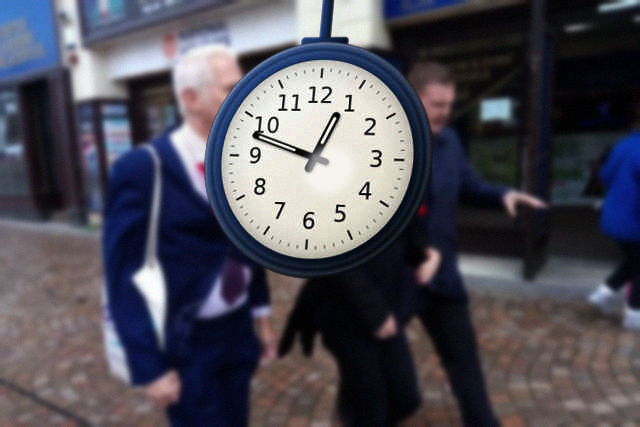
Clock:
12.48
